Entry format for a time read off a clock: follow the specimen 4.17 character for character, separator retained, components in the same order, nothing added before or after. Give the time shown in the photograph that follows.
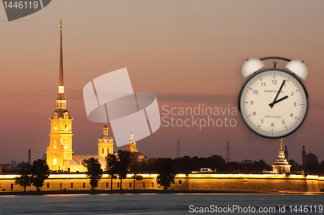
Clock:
2.04
